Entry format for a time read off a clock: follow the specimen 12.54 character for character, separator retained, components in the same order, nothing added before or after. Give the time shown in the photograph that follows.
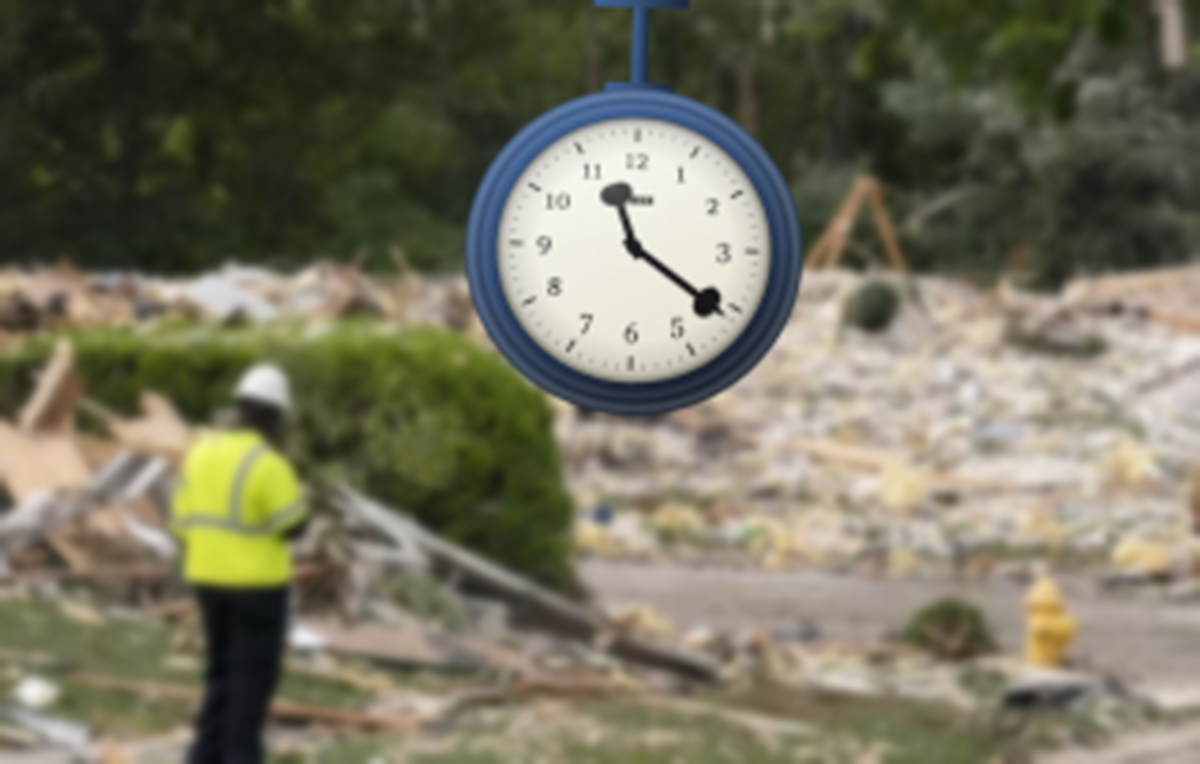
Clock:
11.21
